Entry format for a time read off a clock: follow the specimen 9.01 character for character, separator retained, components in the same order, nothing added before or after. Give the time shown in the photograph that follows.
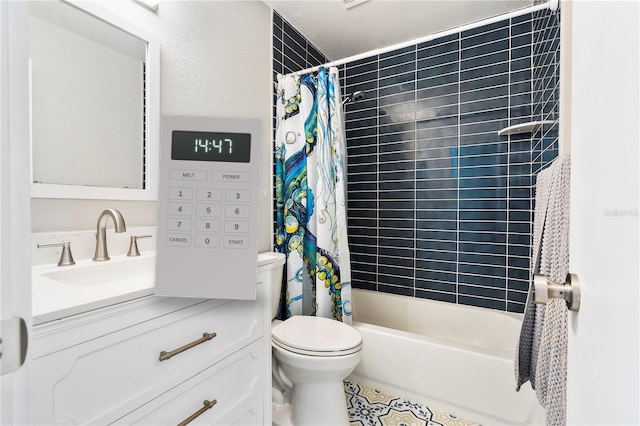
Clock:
14.47
